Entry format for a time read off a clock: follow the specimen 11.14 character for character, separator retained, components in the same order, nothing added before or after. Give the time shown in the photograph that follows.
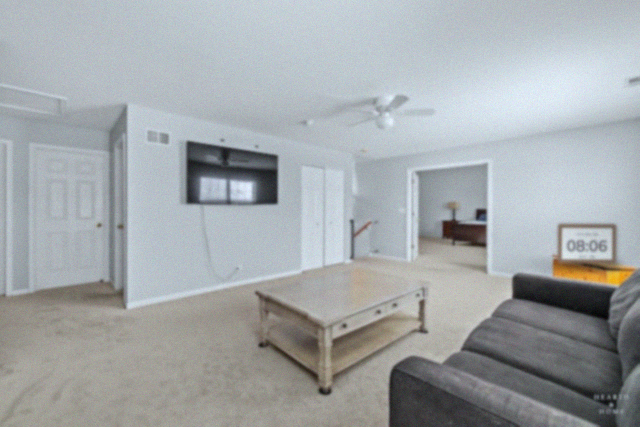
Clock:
8.06
